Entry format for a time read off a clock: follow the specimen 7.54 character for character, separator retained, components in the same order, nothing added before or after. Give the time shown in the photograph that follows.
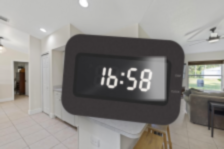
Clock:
16.58
